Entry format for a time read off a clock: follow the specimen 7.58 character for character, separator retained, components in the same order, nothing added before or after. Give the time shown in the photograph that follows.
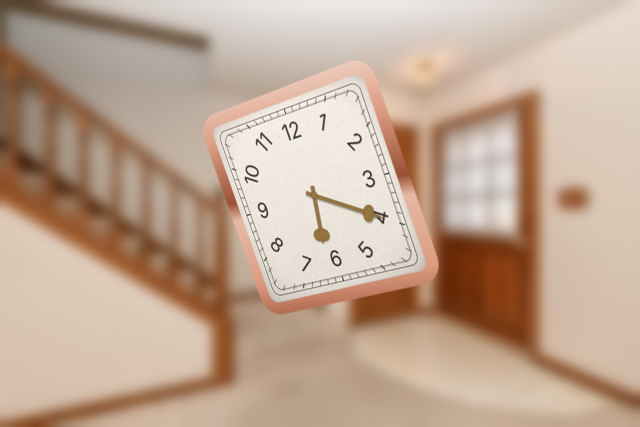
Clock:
6.20
